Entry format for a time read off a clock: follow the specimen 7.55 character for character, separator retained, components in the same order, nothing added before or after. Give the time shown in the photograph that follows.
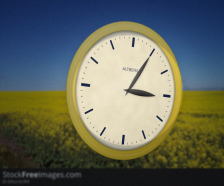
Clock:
3.05
